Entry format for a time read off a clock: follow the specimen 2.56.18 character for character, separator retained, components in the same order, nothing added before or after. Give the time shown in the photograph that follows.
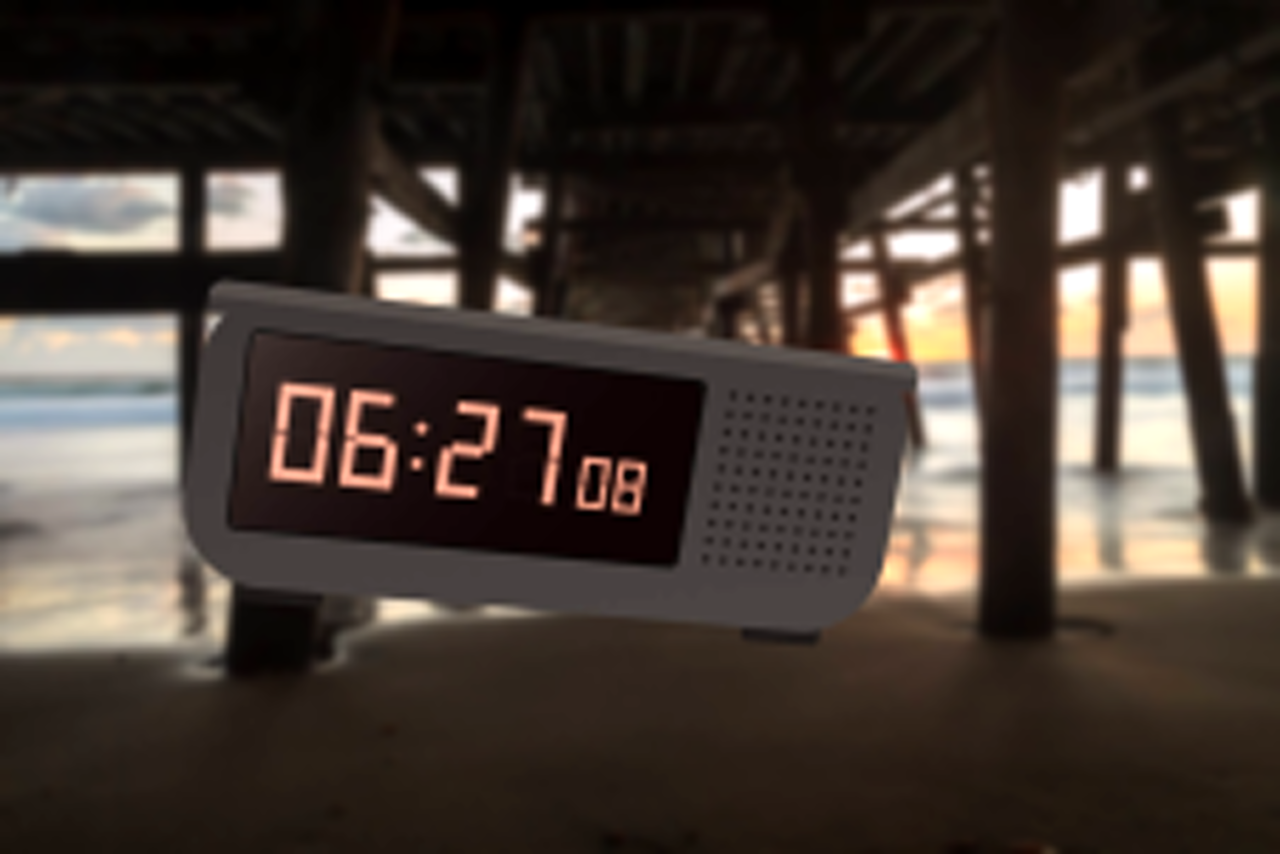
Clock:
6.27.08
